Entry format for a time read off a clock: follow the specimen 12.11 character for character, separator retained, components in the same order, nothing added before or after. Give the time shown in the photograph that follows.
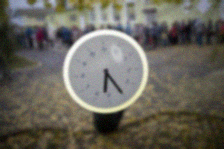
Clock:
5.20
